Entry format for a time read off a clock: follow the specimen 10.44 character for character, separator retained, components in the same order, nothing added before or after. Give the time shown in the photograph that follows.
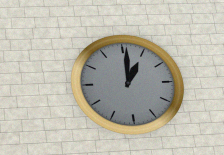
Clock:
1.01
